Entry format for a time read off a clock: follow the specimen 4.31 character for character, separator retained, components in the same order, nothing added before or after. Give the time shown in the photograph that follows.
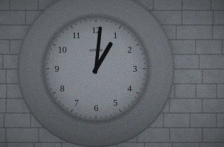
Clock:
1.01
